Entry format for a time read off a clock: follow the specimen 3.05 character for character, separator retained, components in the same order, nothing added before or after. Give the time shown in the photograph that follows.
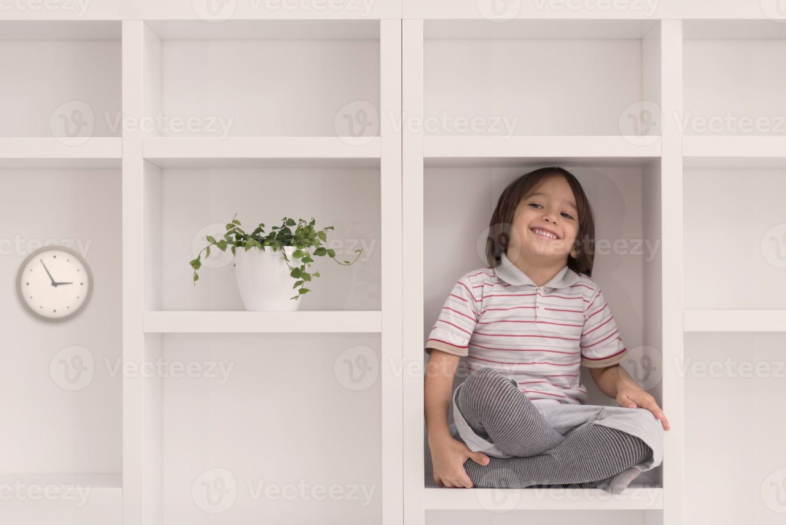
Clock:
2.55
